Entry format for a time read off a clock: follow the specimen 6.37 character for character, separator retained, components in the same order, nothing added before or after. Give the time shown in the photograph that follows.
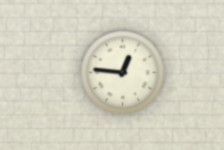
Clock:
12.46
